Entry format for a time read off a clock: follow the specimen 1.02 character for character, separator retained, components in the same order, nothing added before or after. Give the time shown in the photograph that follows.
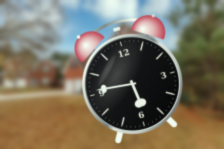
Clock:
5.46
